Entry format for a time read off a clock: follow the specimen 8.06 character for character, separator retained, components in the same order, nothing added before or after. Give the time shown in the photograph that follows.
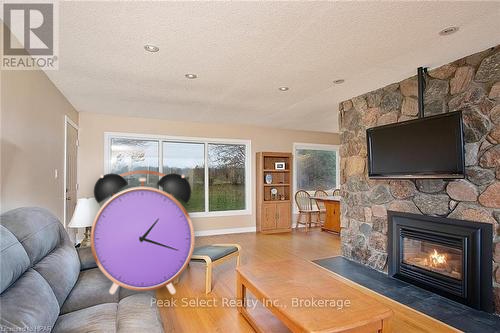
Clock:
1.18
